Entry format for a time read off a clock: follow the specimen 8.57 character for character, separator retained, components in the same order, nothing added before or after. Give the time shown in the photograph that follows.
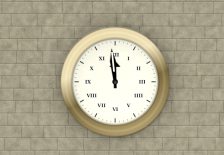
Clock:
11.59
